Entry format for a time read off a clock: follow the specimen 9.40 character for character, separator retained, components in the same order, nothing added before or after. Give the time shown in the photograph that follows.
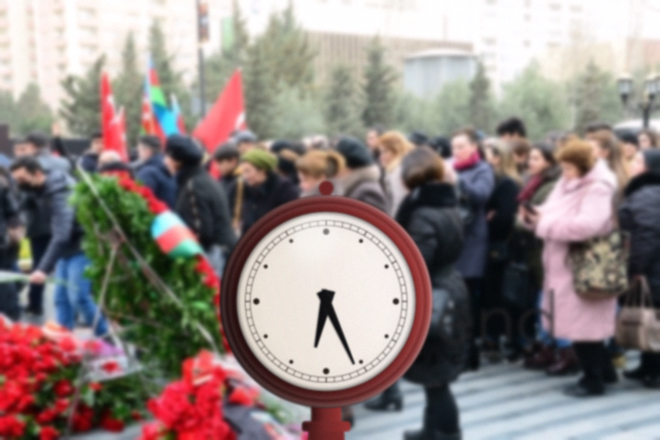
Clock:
6.26
